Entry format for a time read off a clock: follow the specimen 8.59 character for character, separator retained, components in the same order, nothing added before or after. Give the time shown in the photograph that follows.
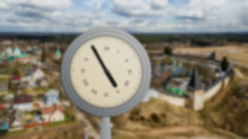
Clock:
4.55
